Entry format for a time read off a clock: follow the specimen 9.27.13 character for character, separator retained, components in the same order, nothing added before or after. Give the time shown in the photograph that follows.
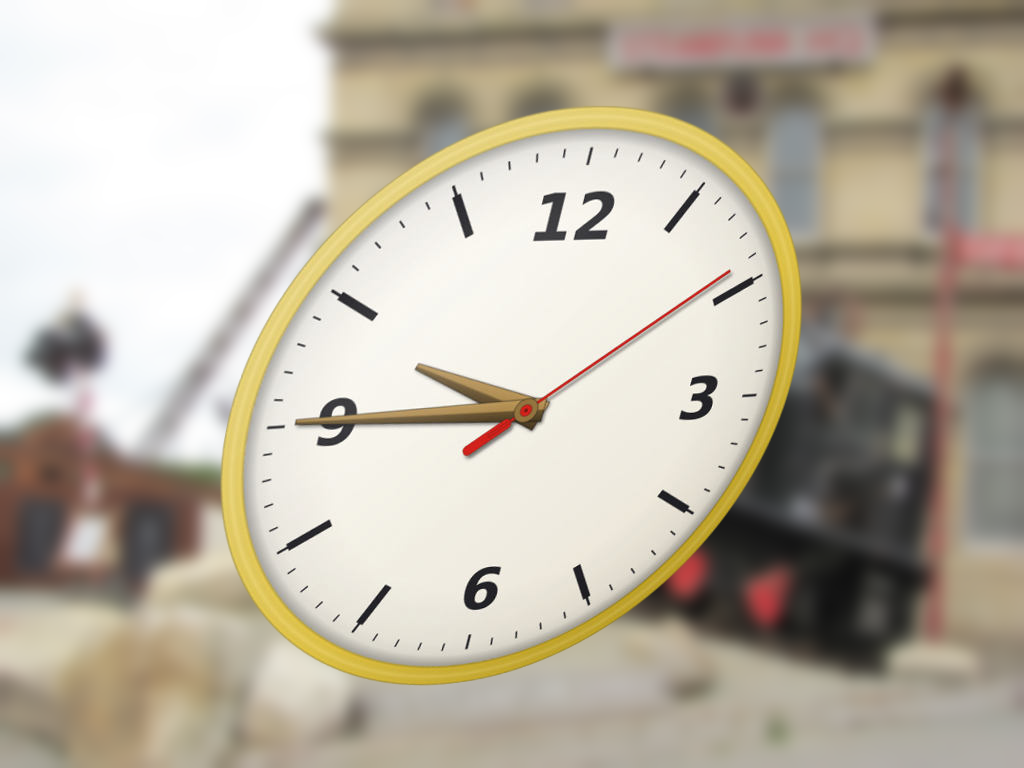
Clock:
9.45.09
